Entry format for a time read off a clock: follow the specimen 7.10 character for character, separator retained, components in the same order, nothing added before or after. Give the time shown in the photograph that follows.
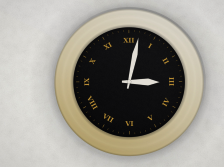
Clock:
3.02
